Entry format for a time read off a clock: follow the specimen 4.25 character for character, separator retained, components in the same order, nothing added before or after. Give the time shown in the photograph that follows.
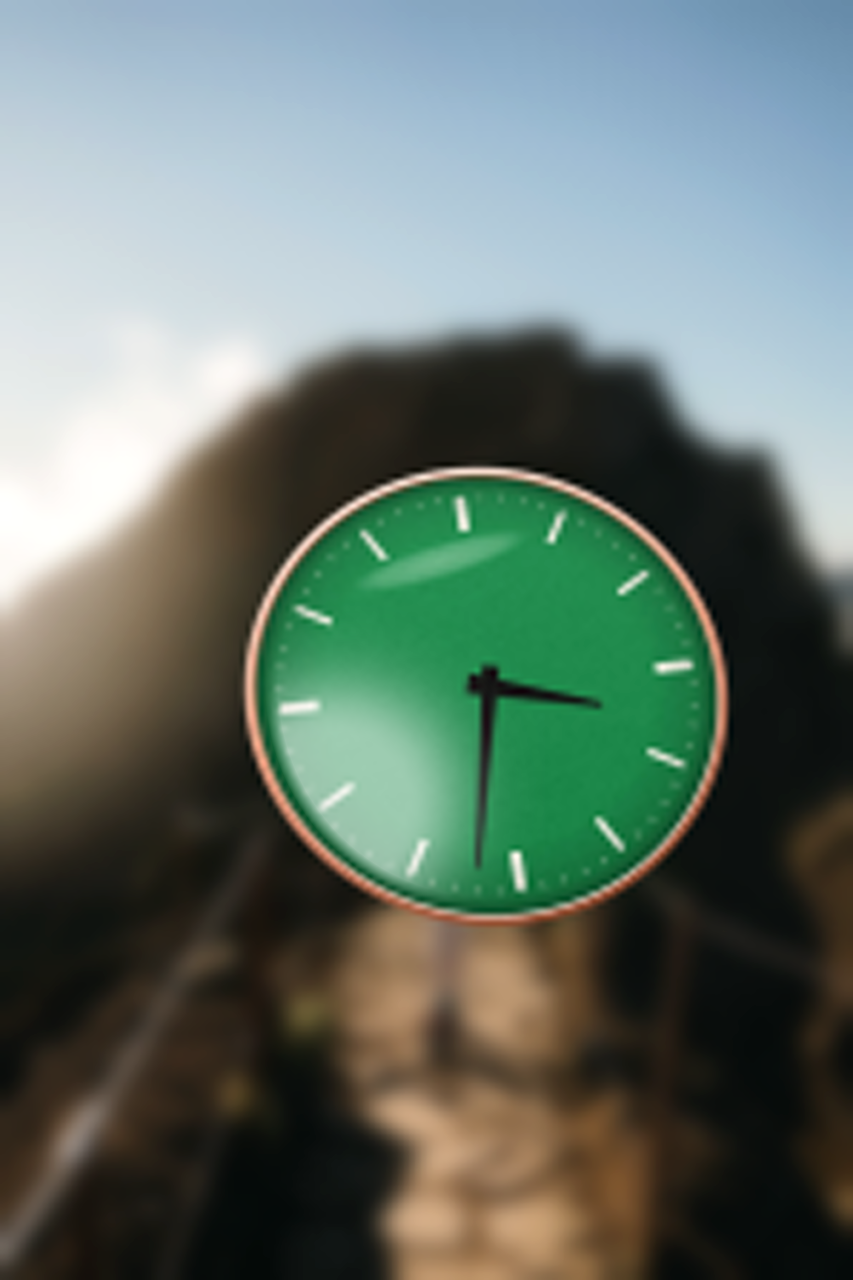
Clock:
3.32
